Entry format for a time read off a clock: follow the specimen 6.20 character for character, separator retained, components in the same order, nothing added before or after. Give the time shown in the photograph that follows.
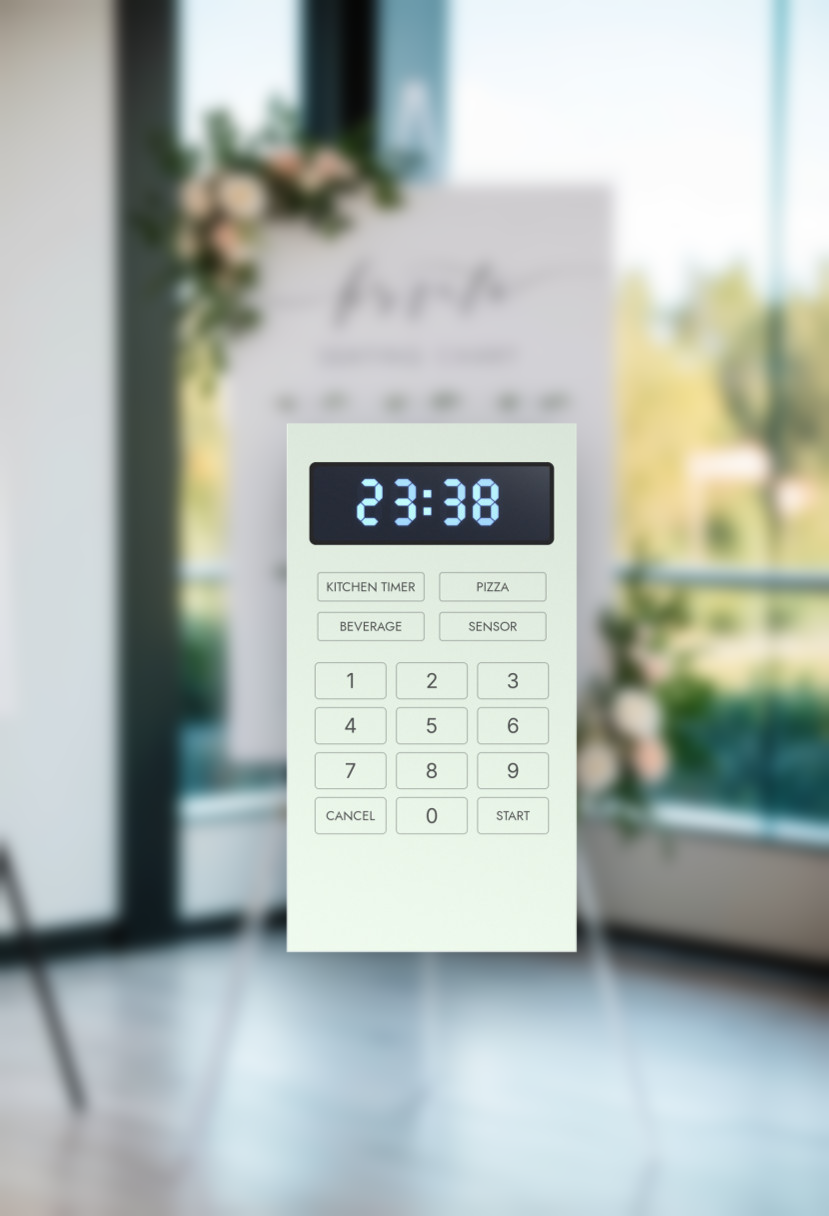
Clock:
23.38
